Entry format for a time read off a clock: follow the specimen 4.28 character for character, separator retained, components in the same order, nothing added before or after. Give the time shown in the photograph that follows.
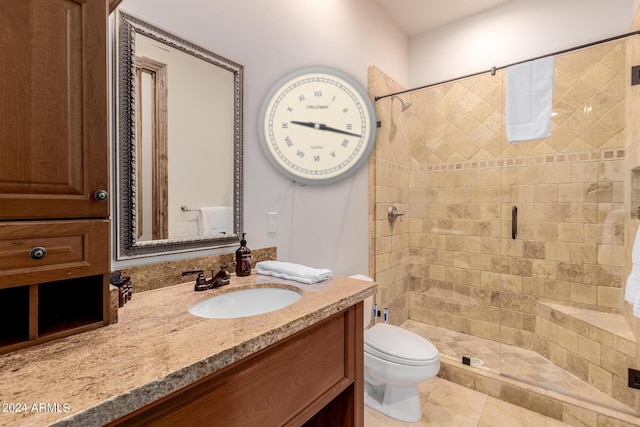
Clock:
9.17
